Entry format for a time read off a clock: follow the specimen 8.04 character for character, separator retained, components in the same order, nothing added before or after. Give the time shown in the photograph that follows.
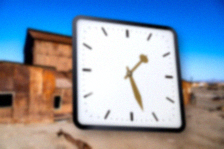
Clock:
1.27
